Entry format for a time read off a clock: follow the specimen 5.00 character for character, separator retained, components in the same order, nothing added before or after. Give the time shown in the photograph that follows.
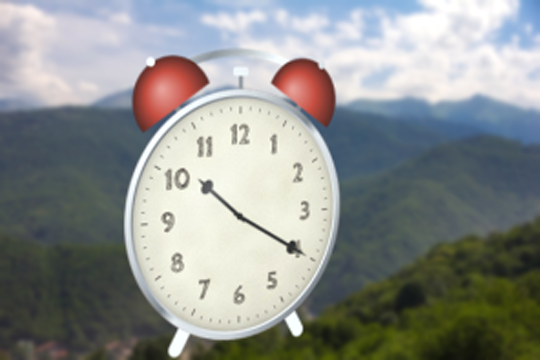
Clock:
10.20
